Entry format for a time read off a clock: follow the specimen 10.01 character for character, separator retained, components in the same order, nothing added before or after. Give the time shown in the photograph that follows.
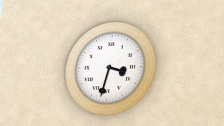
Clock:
3.32
